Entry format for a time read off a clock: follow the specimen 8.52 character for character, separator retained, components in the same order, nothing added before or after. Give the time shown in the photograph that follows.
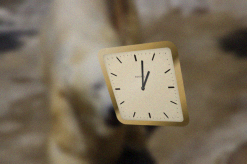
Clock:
1.02
